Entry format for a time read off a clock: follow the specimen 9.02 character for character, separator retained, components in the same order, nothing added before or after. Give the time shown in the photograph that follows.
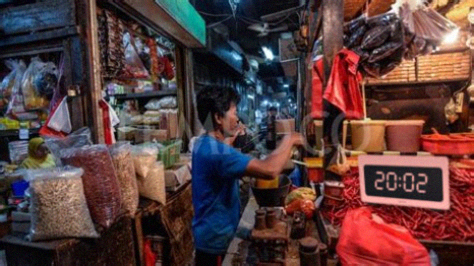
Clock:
20.02
